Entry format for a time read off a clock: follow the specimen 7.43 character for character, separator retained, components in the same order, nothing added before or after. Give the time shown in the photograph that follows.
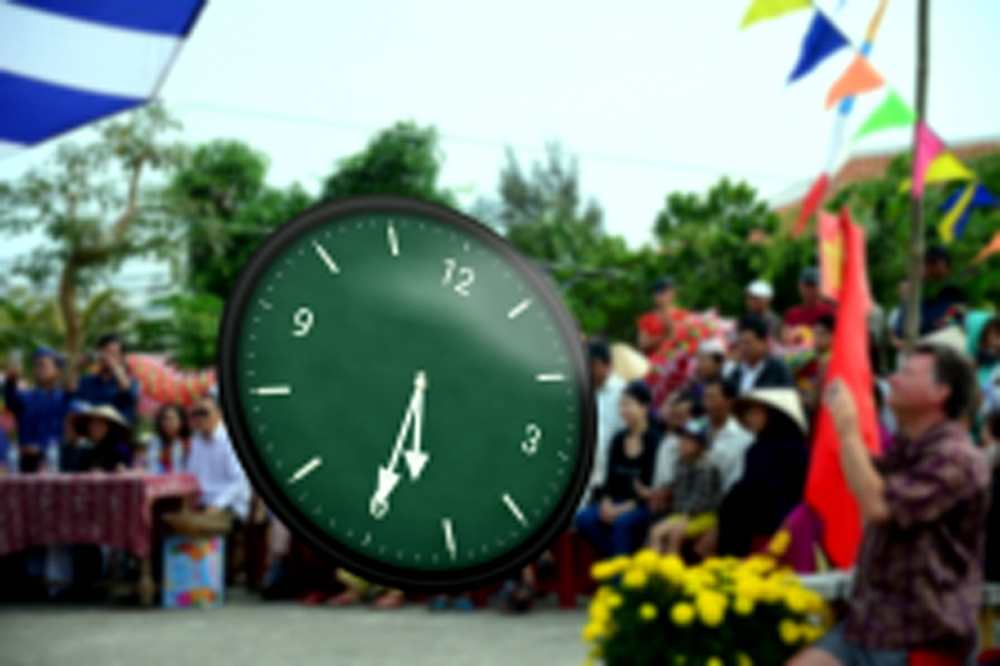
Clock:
5.30
